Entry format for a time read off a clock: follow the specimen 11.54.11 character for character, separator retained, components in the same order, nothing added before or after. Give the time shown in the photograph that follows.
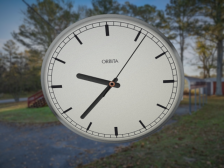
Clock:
9.37.06
